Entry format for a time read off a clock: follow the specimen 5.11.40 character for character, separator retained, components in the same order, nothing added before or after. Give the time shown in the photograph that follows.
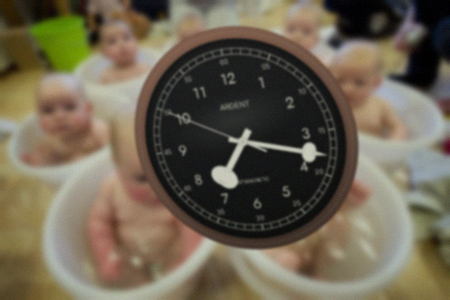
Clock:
7.17.50
